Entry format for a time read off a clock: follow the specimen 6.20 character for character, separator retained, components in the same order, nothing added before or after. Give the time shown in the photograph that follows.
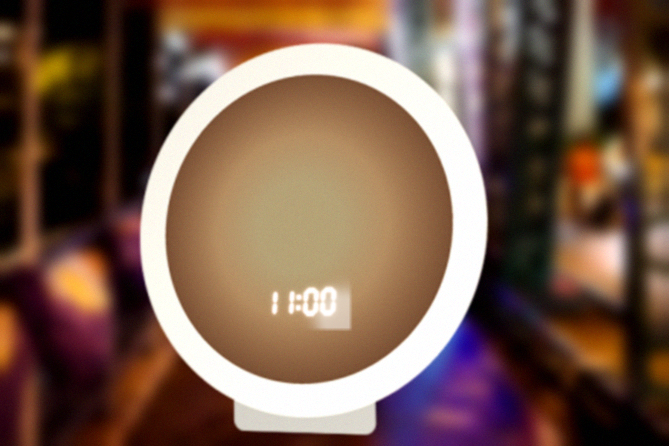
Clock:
11.00
